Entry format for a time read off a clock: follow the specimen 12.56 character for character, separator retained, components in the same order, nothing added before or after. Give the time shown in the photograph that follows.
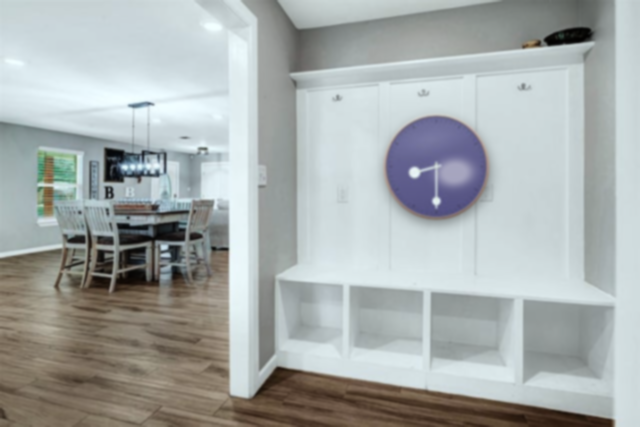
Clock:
8.30
